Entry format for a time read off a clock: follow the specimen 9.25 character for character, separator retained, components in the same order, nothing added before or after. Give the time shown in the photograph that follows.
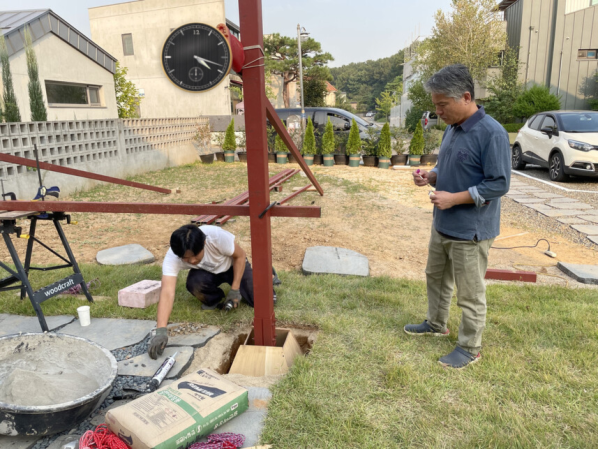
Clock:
4.18
